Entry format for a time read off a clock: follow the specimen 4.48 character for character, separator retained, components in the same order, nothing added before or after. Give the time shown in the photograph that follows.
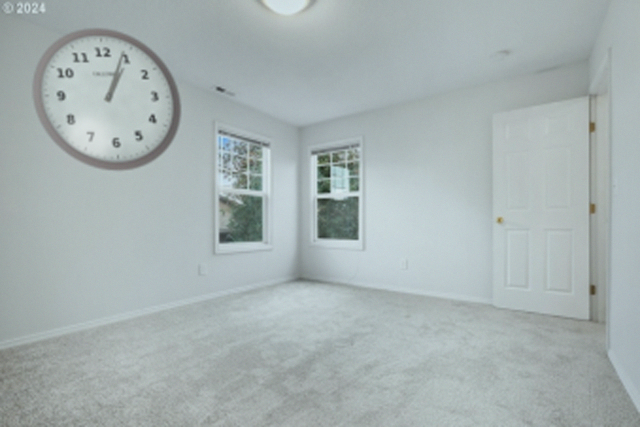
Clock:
1.04
